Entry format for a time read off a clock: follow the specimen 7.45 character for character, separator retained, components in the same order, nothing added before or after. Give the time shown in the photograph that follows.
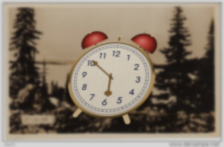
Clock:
5.51
